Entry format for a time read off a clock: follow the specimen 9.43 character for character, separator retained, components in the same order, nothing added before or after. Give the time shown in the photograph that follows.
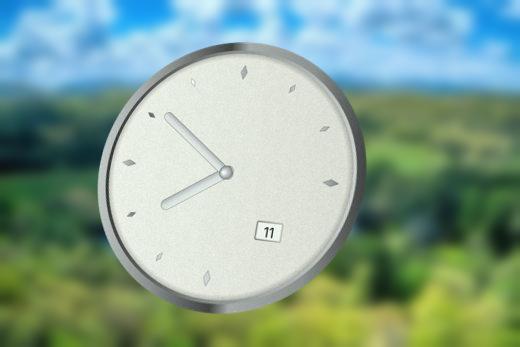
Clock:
7.51
